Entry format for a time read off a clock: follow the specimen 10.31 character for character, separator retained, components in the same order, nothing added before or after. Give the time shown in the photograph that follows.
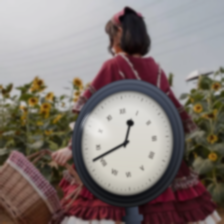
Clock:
12.42
